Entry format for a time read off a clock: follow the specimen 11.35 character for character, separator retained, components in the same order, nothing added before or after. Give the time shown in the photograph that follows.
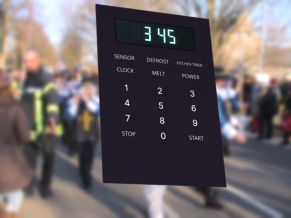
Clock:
3.45
